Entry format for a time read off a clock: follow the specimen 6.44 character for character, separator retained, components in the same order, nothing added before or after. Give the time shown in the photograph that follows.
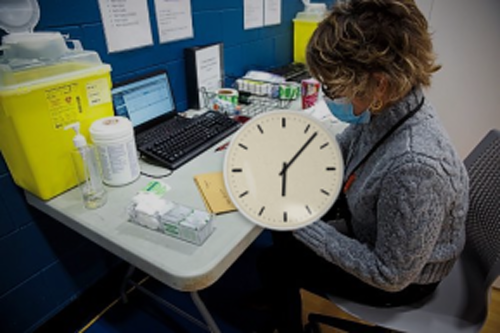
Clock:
6.07
